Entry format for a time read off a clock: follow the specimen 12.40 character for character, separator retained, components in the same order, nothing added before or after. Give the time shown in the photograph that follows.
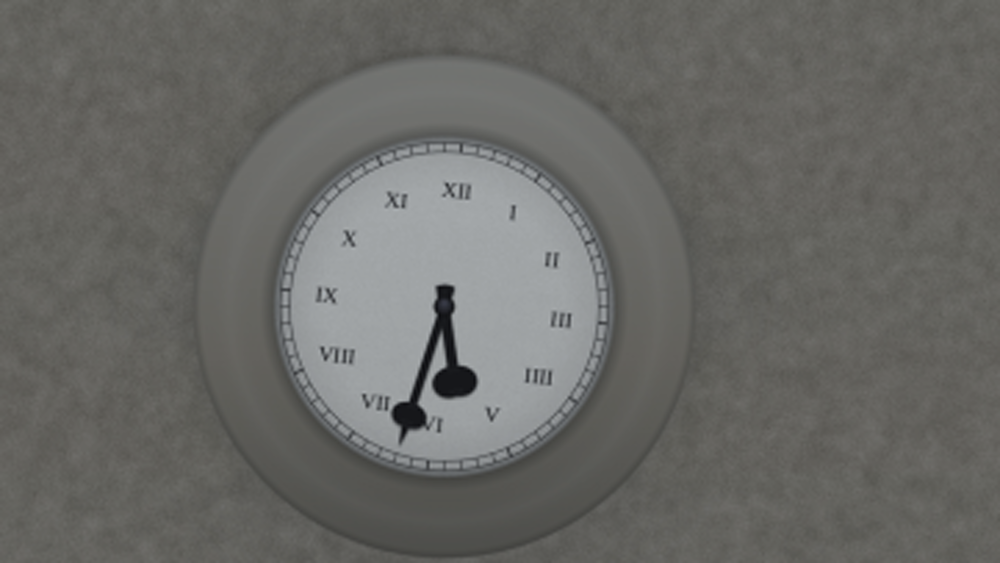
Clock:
5.32
